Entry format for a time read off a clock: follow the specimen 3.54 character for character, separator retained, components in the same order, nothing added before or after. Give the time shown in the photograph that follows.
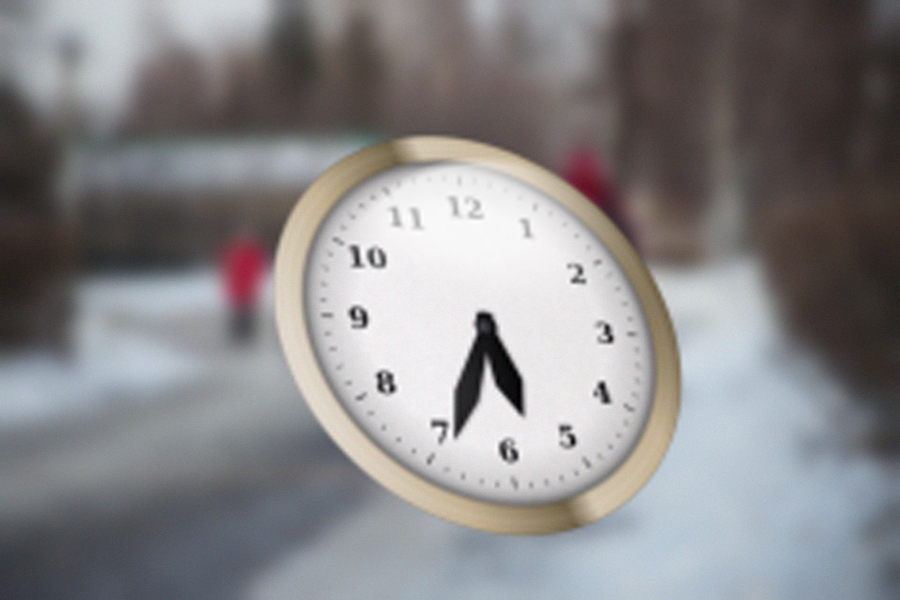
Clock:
5.34
